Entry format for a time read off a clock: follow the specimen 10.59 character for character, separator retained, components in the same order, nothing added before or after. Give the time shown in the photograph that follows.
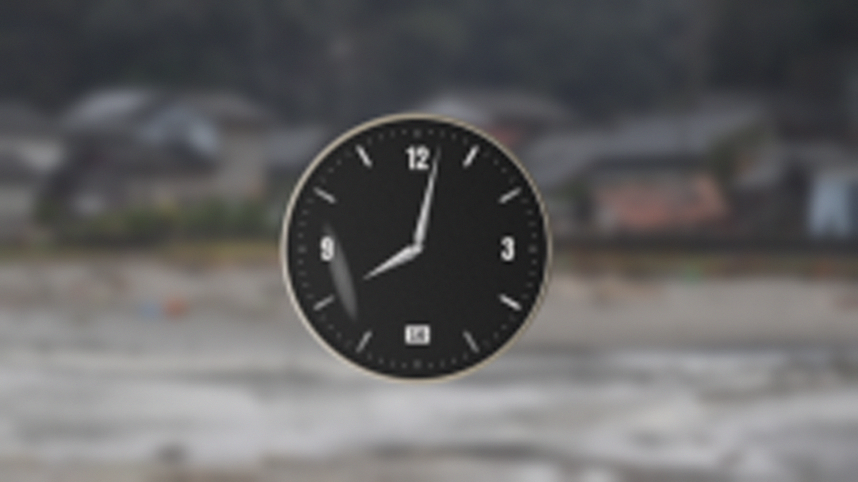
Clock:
8.02
